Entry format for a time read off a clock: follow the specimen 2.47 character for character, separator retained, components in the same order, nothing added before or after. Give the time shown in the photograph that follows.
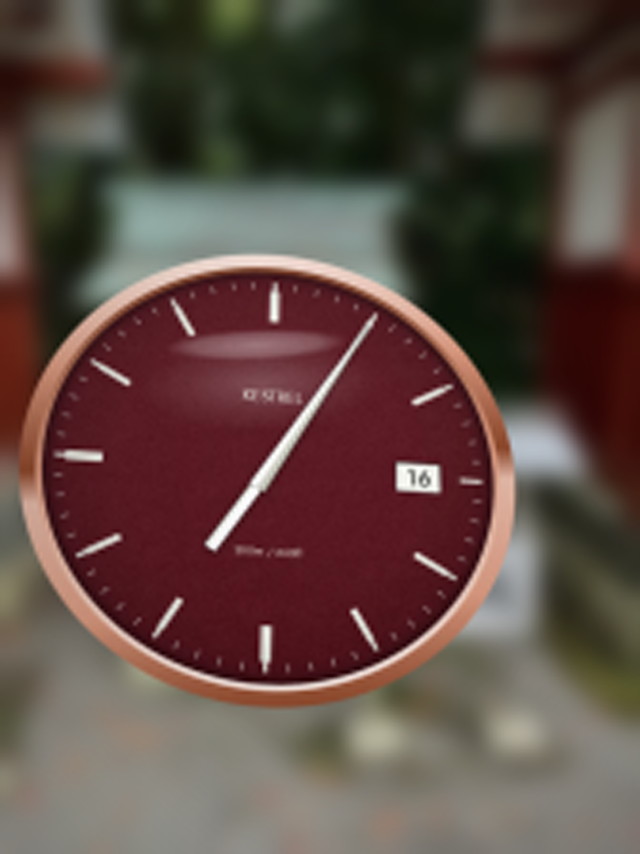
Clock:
7.05
